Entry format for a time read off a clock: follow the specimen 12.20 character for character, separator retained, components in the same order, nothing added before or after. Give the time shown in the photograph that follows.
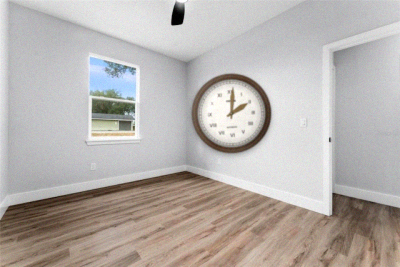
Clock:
2.01
